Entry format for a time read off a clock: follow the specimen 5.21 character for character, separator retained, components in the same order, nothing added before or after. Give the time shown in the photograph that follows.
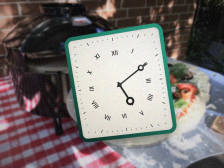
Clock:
5.10
